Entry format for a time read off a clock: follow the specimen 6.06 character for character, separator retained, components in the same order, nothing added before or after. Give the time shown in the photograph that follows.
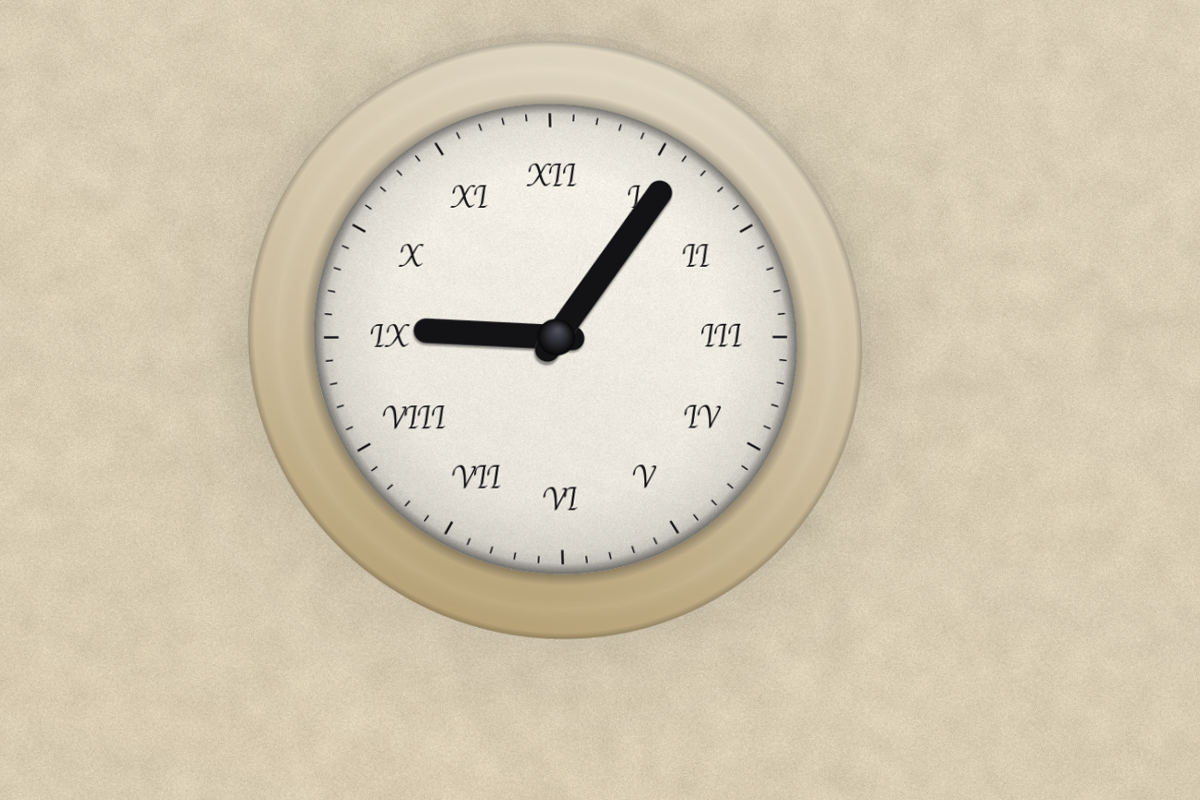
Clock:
9.06
